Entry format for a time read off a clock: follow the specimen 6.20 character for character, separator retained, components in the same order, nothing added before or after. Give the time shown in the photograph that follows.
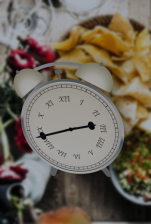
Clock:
2.43
